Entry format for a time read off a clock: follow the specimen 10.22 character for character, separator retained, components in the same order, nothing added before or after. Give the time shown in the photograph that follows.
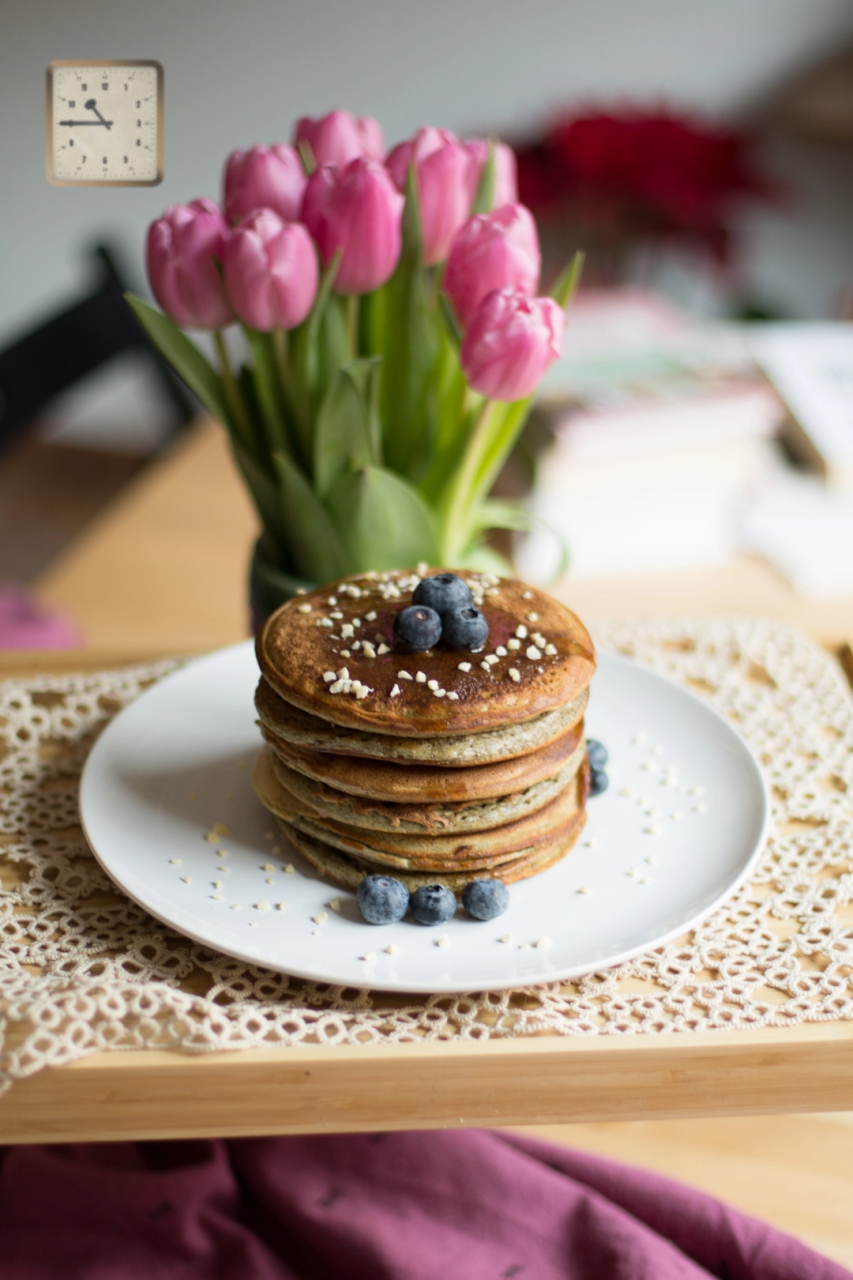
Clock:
10.45
